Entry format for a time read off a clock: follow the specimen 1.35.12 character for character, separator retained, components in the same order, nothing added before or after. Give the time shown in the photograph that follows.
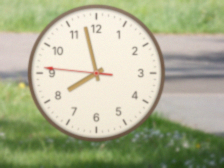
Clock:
7.57.46
